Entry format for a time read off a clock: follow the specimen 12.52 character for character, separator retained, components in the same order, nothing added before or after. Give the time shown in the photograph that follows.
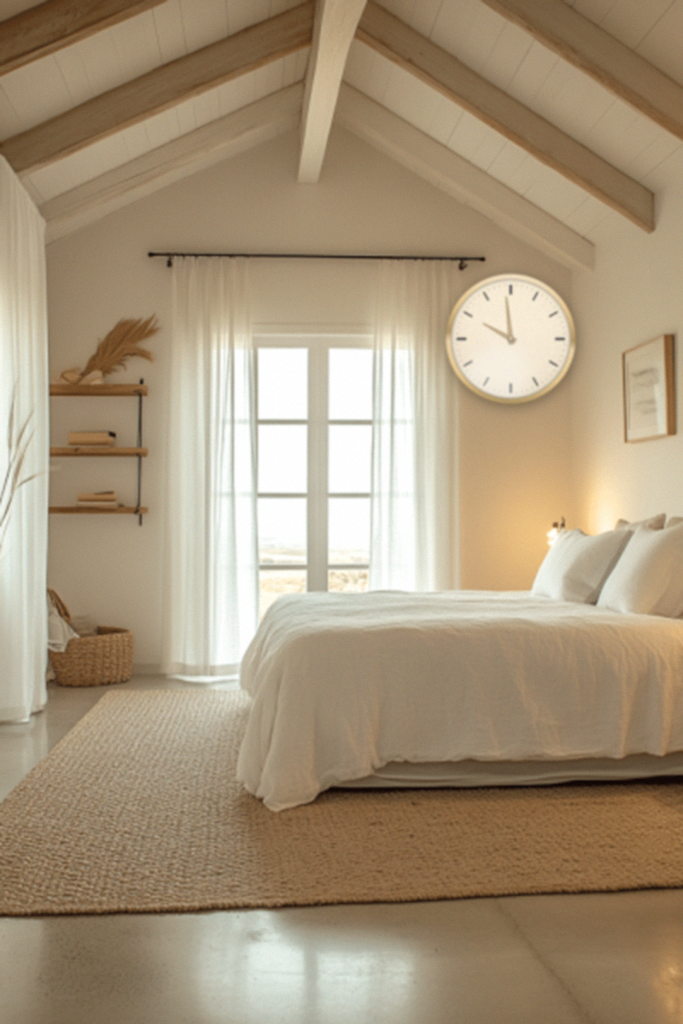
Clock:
9.59
